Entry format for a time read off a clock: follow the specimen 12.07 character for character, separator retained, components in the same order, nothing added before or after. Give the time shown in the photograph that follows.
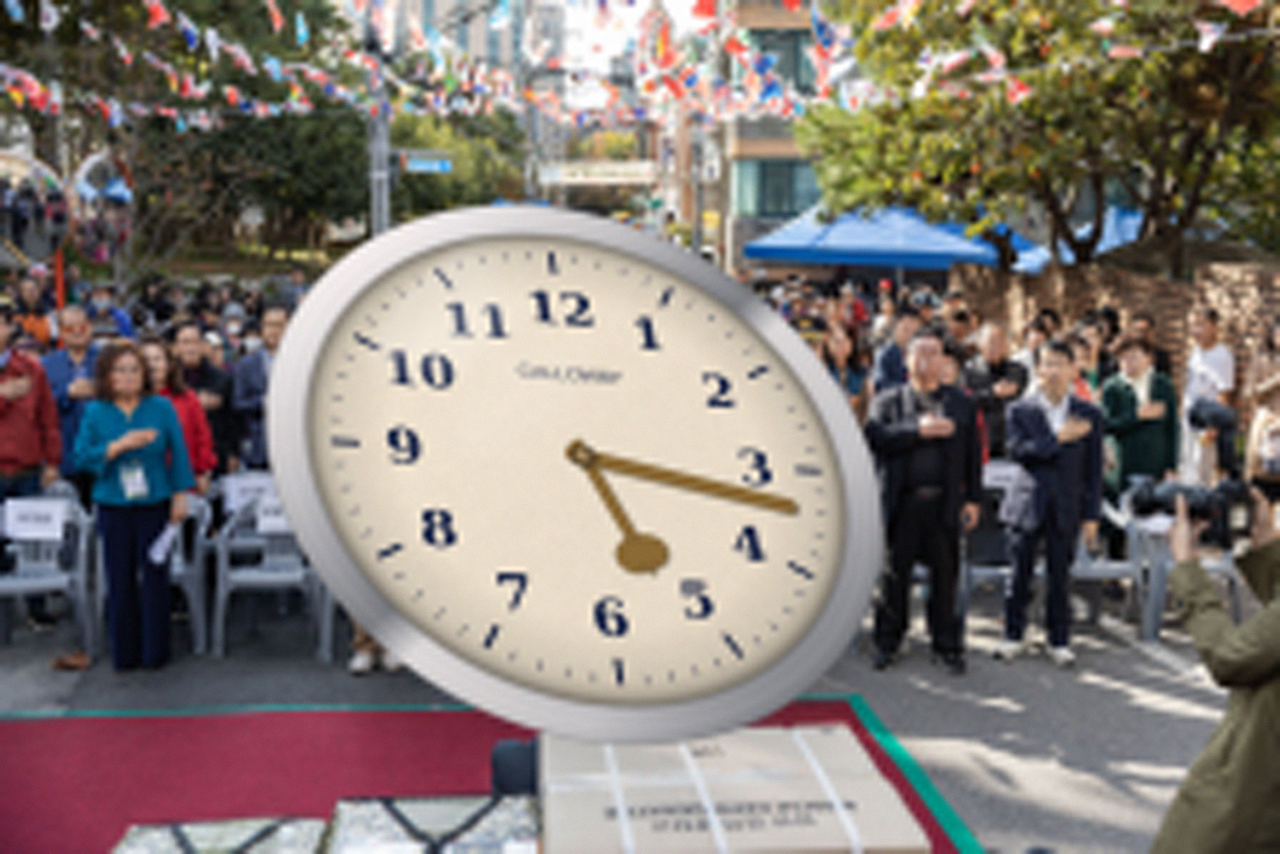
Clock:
5.17
